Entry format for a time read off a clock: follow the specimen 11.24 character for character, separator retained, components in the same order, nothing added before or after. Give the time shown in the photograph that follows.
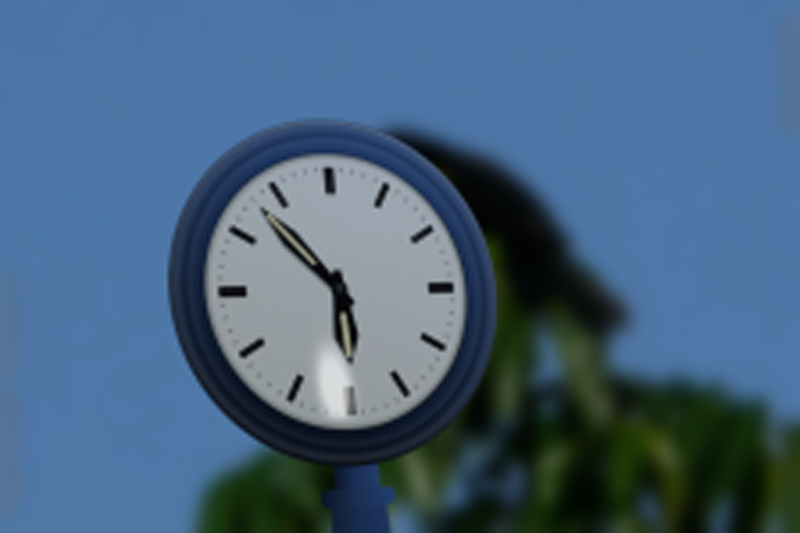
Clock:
5.53
